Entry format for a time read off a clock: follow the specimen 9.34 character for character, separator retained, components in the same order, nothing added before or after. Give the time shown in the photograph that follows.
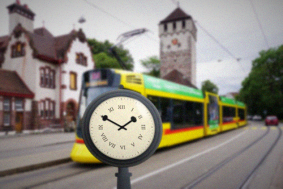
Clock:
1.50
